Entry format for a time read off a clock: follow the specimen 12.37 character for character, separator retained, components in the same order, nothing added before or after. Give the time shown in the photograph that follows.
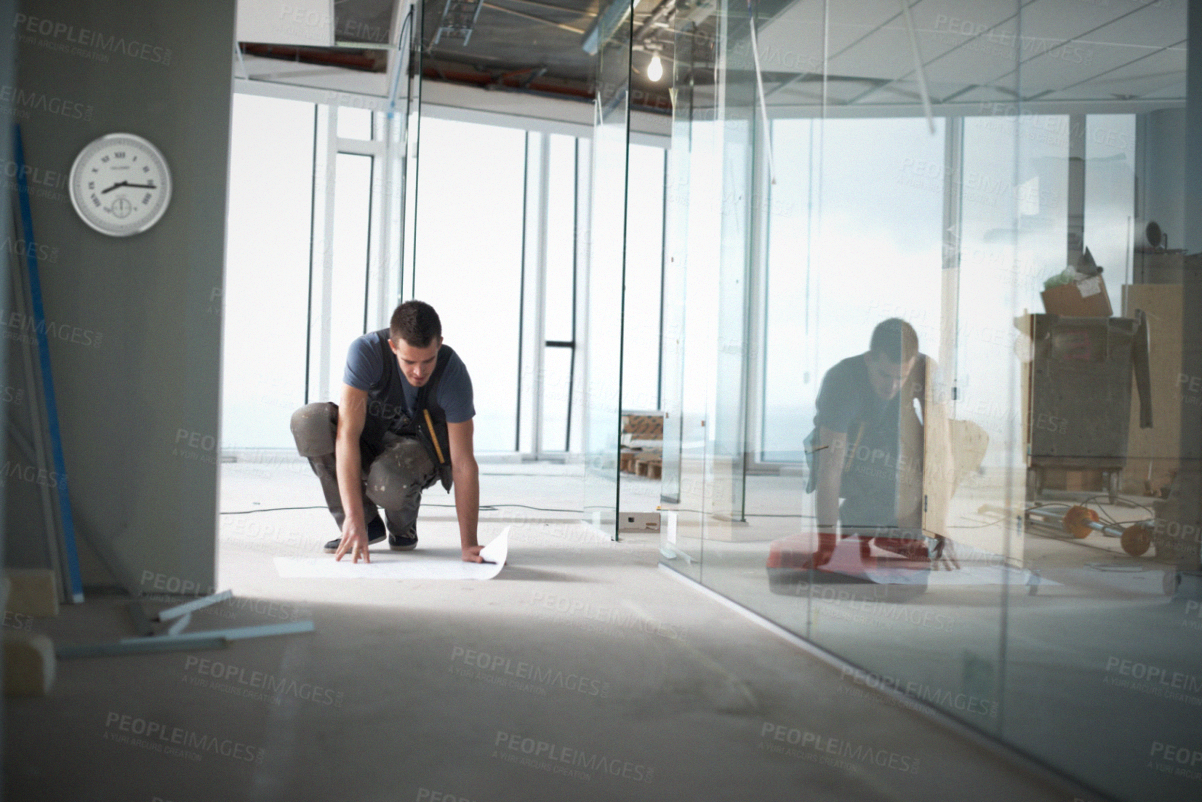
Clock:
8.16
